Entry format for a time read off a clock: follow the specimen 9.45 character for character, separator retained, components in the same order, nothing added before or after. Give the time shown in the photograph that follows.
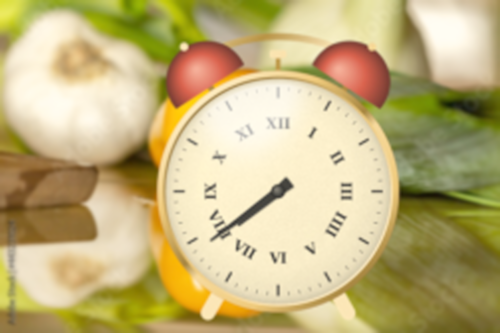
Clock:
7.39
